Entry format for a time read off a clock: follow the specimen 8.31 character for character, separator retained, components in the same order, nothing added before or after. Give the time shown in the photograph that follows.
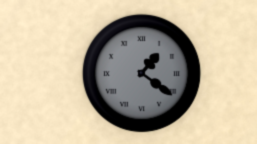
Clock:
1.21
